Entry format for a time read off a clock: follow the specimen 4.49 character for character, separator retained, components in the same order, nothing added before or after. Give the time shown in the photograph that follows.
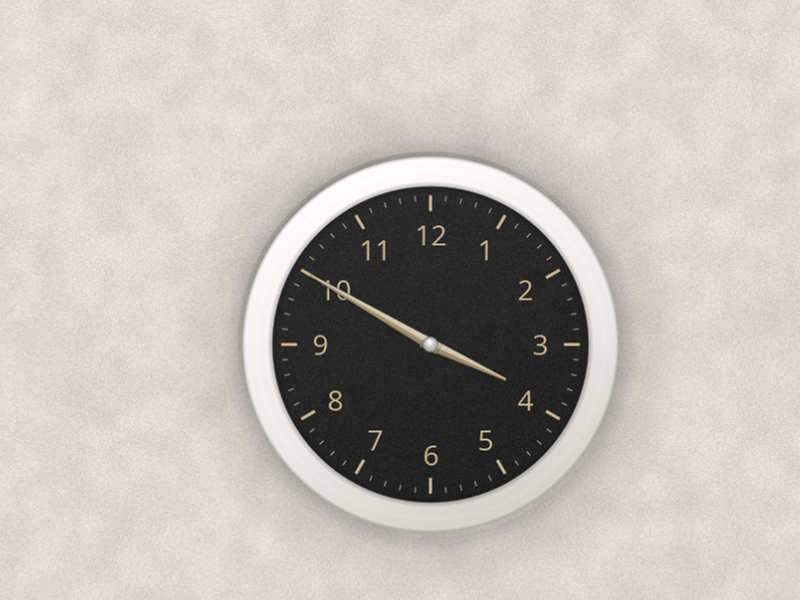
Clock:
3.50
